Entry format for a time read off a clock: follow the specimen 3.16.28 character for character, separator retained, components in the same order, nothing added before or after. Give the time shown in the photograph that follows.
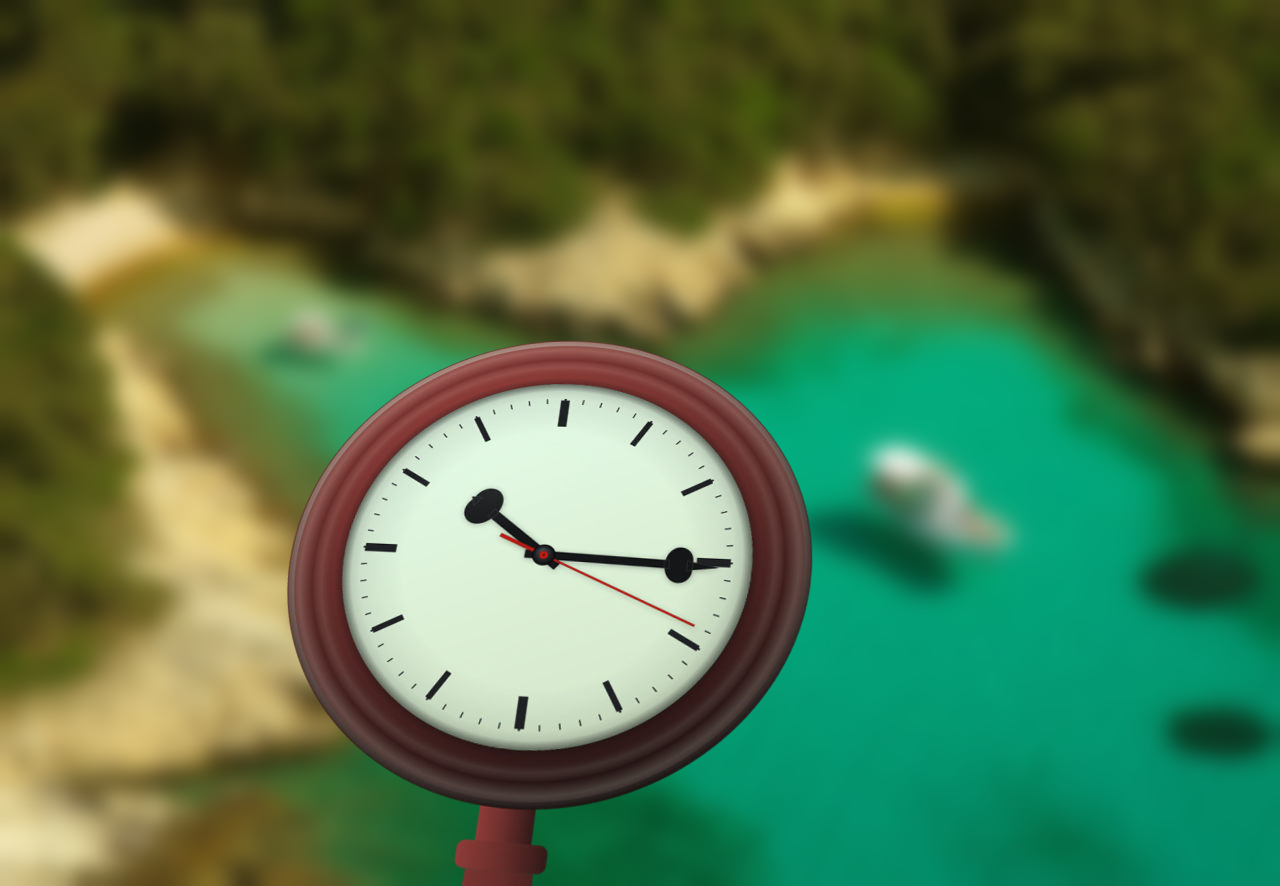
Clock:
10.15.19
